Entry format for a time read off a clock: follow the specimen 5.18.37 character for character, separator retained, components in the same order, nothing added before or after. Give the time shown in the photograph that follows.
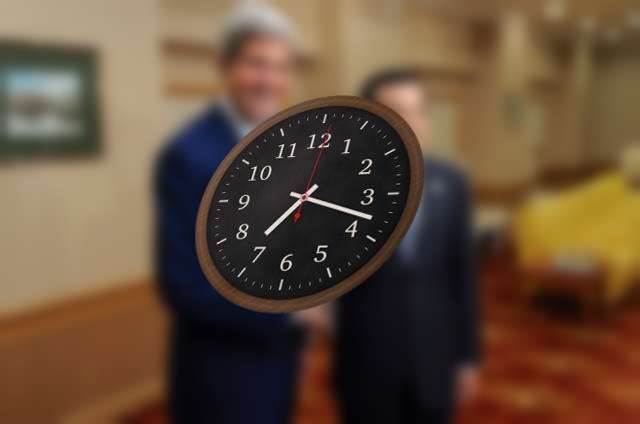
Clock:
7.18.01
